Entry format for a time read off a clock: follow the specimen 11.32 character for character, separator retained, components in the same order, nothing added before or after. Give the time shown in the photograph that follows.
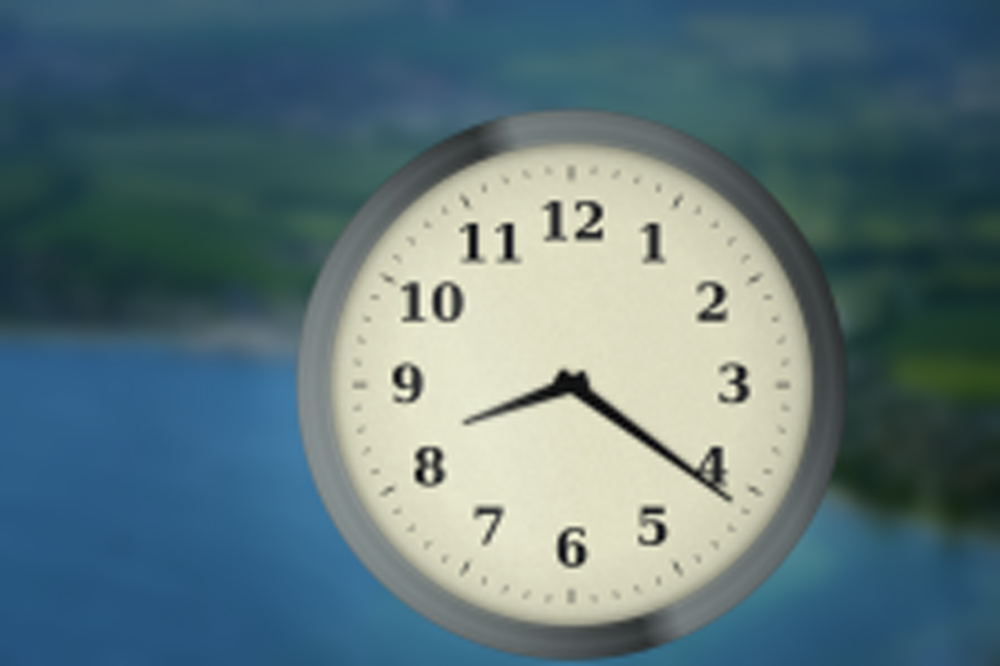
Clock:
8.21
